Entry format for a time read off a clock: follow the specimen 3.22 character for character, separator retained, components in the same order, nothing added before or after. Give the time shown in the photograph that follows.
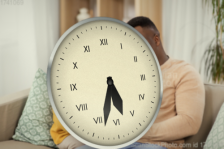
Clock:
5.33
